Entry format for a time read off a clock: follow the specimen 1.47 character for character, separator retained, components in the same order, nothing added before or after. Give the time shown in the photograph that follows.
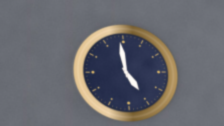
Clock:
4.59
